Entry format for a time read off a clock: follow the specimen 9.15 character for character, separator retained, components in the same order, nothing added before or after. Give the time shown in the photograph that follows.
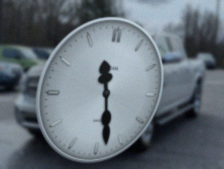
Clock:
11.28
